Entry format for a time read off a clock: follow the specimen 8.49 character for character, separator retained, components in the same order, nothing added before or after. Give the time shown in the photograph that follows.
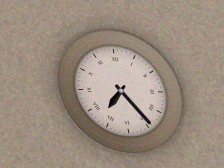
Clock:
7.24
